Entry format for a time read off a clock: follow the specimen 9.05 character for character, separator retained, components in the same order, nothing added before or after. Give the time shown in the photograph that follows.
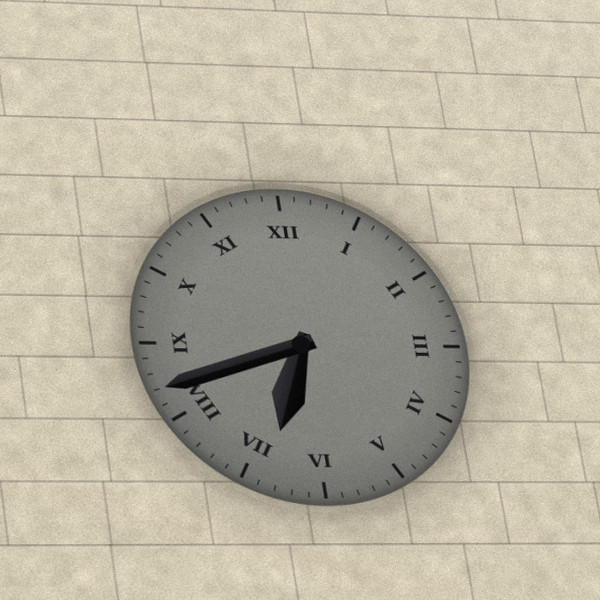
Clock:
6.42
